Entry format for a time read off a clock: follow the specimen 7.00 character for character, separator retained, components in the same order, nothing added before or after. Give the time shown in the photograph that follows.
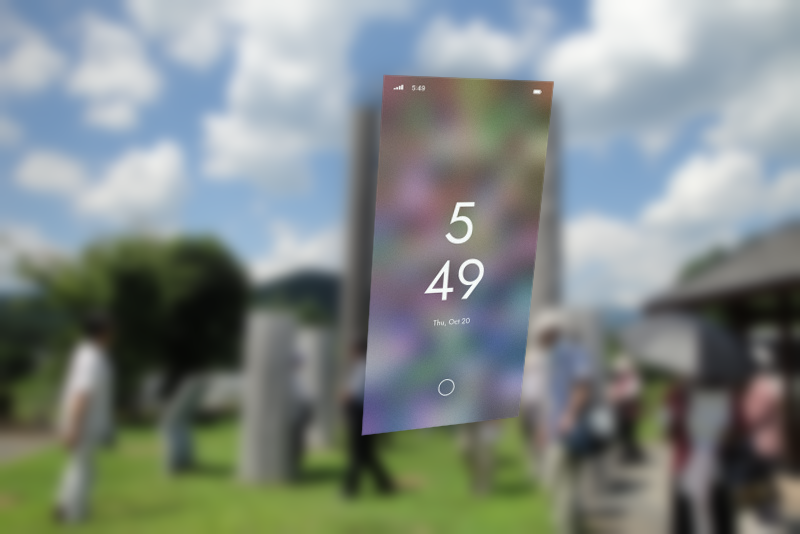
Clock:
5.49
